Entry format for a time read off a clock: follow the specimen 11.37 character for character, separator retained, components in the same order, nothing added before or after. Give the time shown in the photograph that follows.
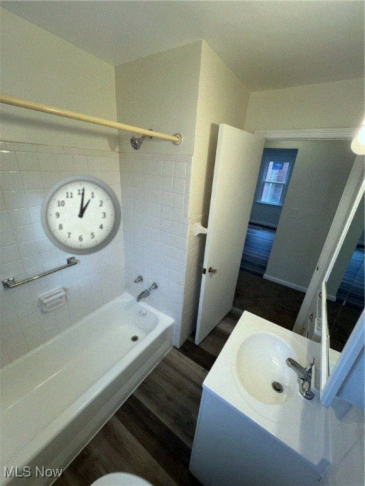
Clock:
1.01
